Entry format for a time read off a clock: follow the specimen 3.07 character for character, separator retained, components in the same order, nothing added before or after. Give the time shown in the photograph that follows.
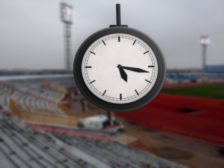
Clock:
5.17
